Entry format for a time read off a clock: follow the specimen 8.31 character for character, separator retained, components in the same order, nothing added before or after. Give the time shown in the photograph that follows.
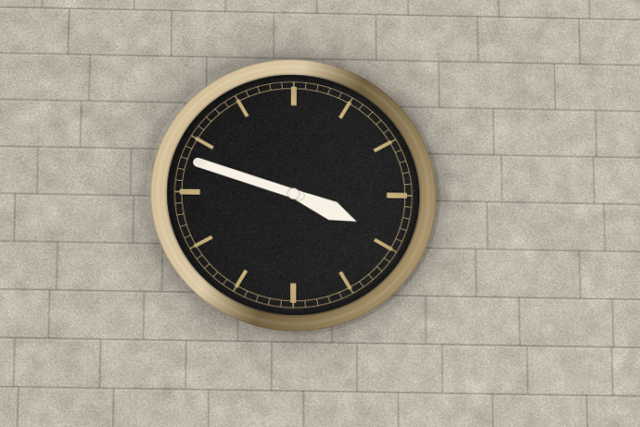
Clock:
3.48
